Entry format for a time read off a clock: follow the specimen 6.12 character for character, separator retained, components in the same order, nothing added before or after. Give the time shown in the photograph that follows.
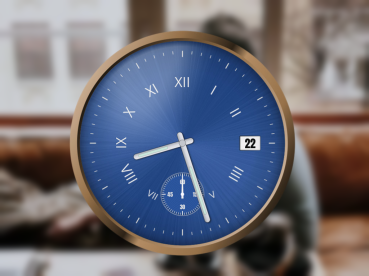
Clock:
8.27
